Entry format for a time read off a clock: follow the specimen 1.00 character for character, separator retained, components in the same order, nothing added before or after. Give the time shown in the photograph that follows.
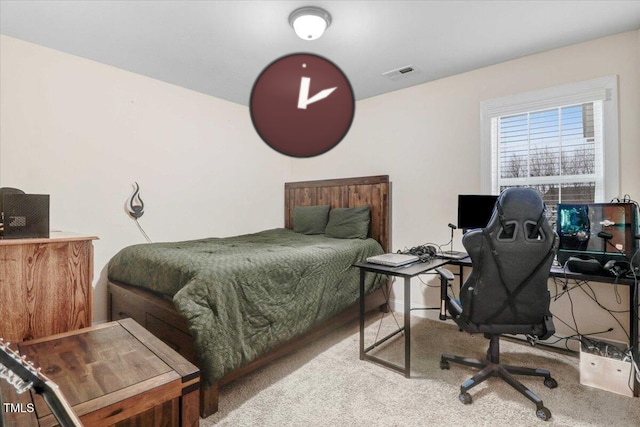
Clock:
12.10
